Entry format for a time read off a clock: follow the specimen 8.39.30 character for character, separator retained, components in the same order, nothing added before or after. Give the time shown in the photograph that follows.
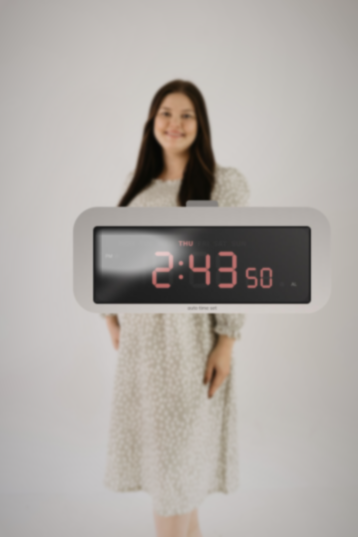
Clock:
2.43.50
